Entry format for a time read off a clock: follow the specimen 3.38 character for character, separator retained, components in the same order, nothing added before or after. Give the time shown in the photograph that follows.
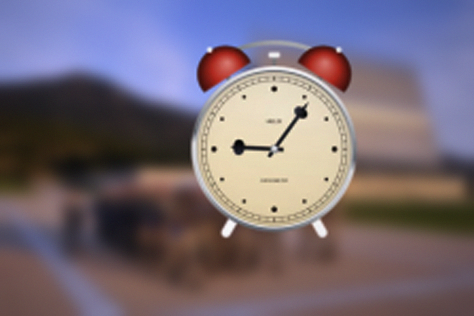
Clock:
9.06
